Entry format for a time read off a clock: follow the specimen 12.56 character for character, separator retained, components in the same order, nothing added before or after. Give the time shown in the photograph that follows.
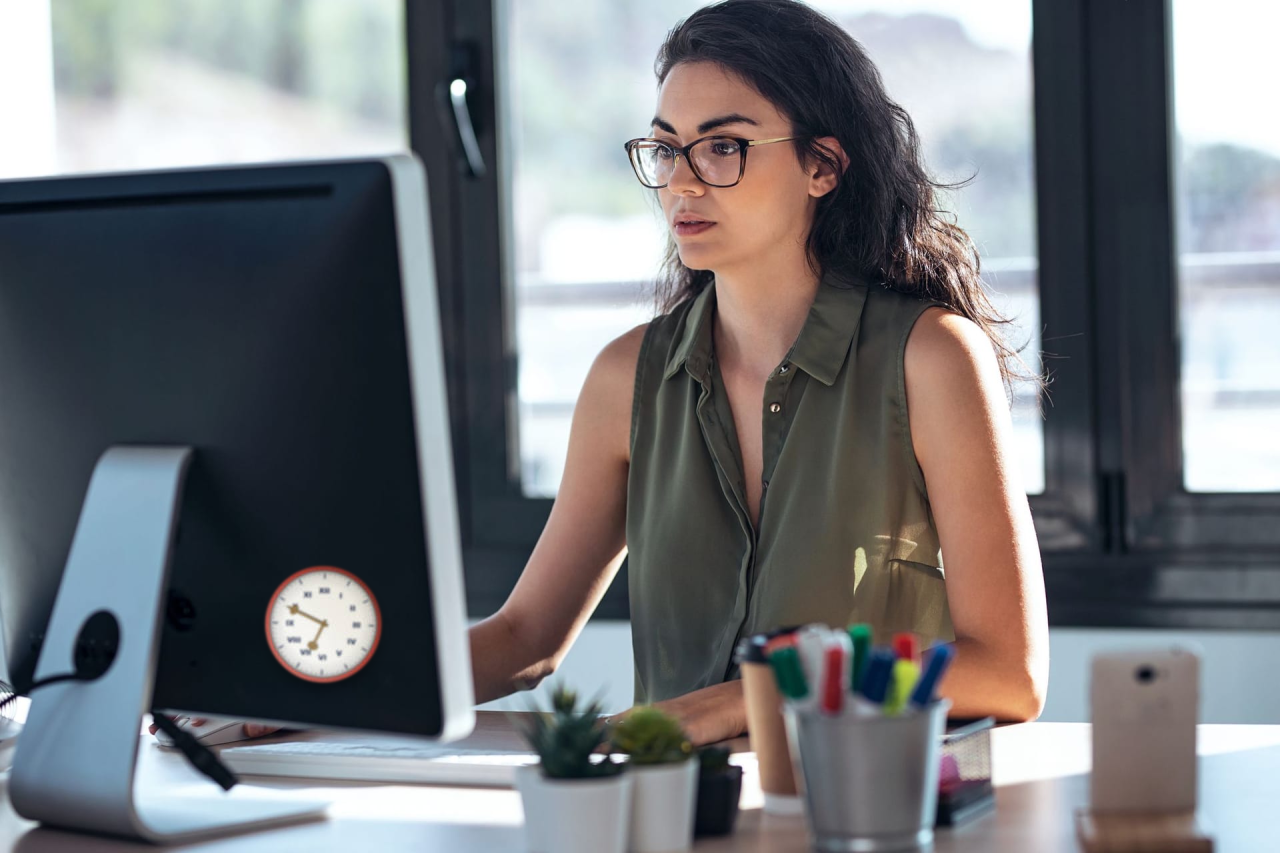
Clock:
6.49
